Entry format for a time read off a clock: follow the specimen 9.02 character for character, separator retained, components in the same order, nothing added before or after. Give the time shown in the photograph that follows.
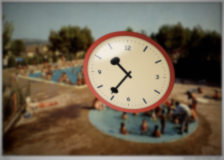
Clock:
10.36
